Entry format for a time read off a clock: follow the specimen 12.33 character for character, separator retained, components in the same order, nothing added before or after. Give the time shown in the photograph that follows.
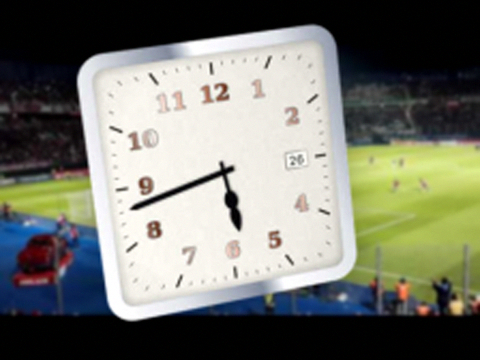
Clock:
5.43
